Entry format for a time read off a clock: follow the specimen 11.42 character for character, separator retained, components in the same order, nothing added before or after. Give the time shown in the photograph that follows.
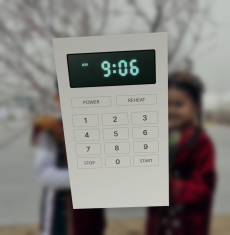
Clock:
9.06
